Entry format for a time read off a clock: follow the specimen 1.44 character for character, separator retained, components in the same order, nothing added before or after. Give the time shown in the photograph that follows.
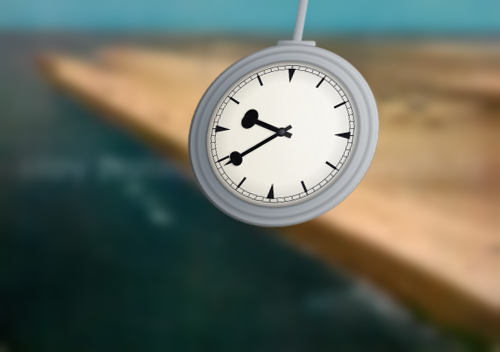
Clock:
9.39
